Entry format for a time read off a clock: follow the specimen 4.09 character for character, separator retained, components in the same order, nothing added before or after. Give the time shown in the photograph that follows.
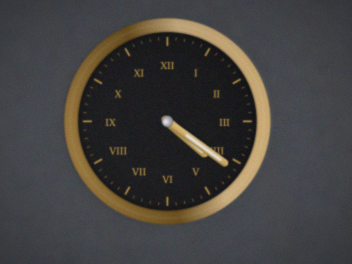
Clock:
4.21
